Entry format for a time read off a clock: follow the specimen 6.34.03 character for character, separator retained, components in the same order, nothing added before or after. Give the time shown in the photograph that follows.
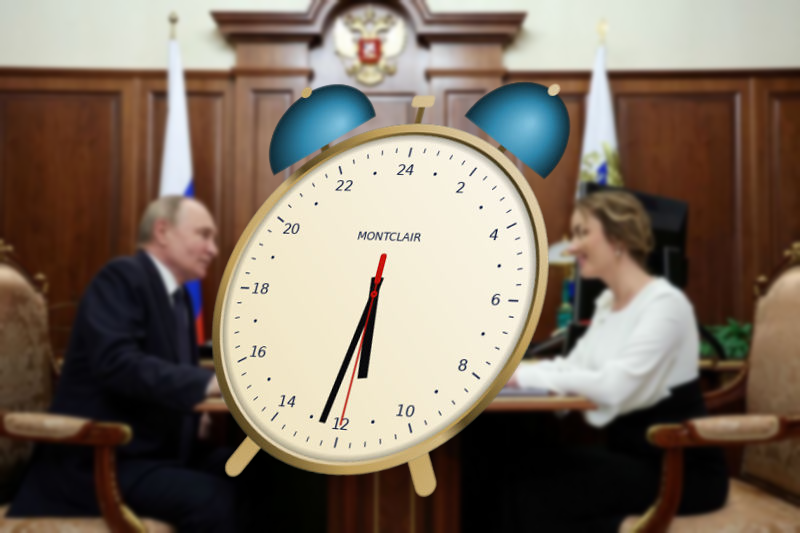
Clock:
11.31.30
